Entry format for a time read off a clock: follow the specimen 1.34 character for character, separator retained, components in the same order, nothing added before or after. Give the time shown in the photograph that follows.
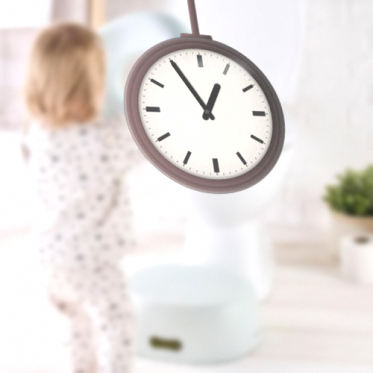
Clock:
12.55
